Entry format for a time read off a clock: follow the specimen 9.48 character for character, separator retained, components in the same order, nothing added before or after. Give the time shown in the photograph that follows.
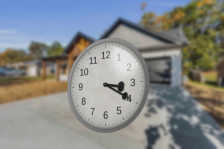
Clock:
3.20
